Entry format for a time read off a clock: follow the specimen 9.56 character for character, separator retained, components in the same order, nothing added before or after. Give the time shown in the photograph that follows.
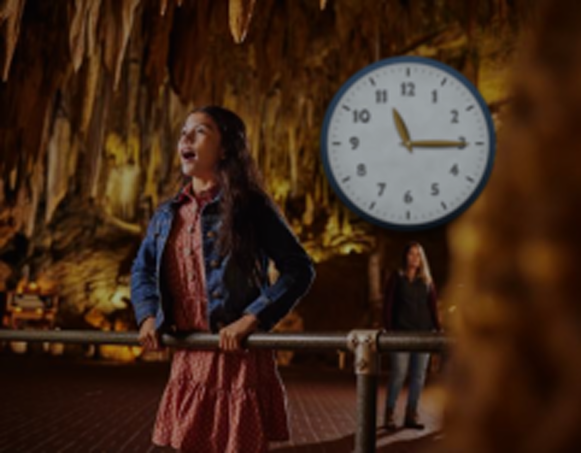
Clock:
11.15
